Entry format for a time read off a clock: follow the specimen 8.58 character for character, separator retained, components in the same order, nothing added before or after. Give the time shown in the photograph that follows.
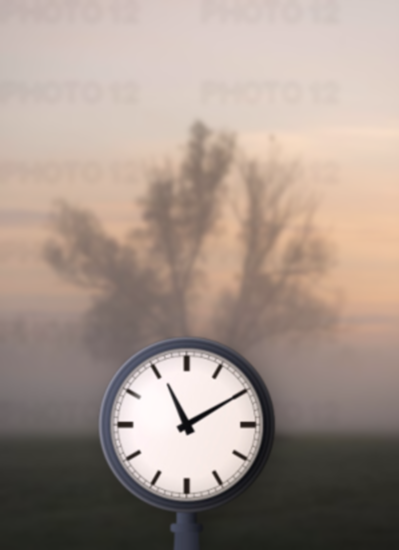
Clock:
11.10
